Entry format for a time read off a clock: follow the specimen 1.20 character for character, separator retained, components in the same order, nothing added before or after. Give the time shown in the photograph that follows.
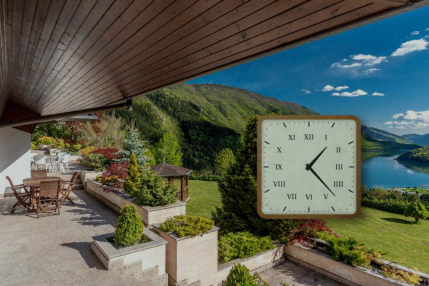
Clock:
1.23
